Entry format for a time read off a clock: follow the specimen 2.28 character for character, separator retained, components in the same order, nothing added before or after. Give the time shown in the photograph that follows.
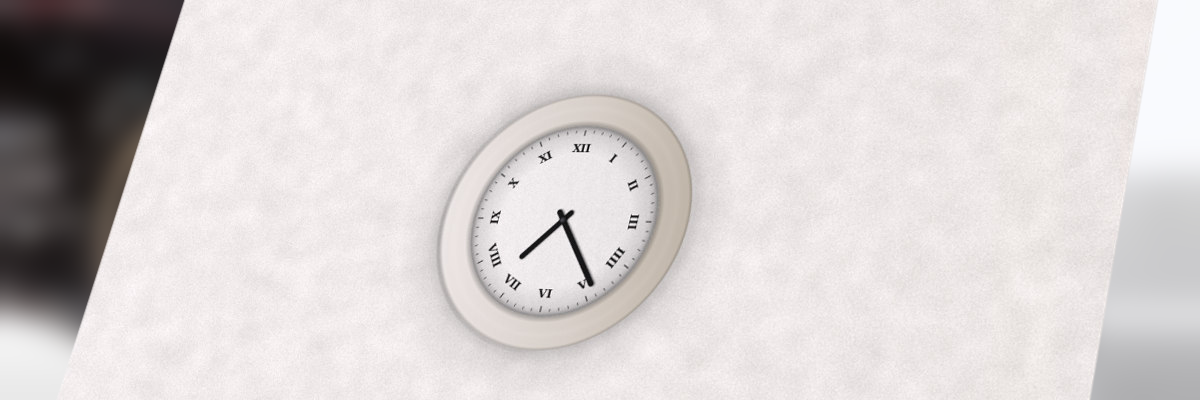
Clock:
7.24
